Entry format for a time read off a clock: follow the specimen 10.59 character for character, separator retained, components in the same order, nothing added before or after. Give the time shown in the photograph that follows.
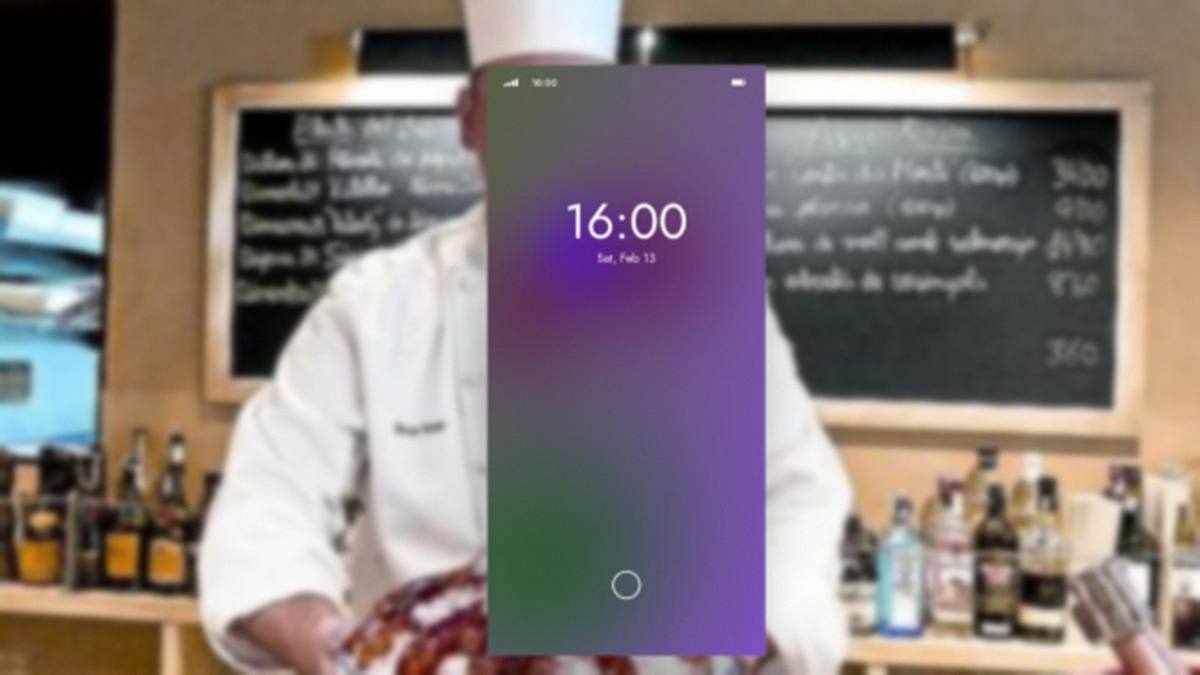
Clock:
16.00
